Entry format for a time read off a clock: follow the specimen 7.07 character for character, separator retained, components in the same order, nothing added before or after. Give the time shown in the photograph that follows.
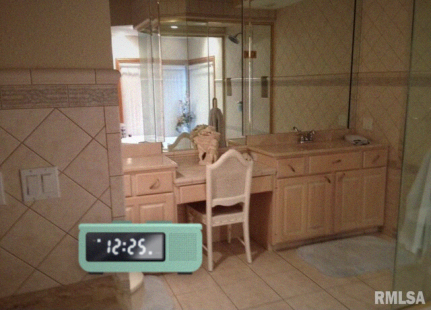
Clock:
12.25
